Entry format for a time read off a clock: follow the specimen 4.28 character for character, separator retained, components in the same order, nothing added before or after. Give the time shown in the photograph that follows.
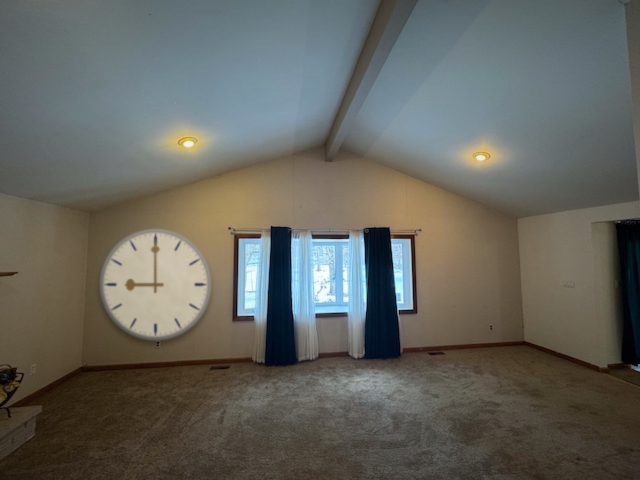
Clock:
9.00
